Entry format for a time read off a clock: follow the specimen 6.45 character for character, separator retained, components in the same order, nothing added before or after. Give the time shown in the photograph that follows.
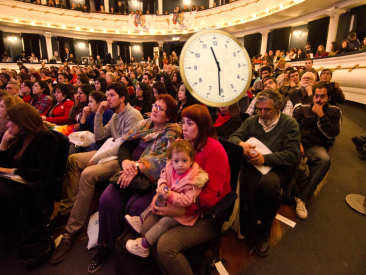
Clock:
11.31
